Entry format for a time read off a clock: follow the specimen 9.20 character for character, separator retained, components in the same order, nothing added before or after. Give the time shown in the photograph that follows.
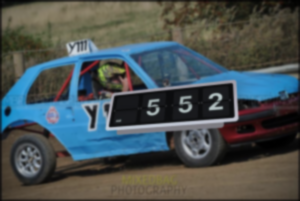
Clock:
5.52
